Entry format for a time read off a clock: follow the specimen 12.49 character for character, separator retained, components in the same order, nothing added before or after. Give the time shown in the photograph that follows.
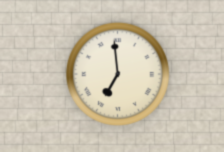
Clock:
6.59
